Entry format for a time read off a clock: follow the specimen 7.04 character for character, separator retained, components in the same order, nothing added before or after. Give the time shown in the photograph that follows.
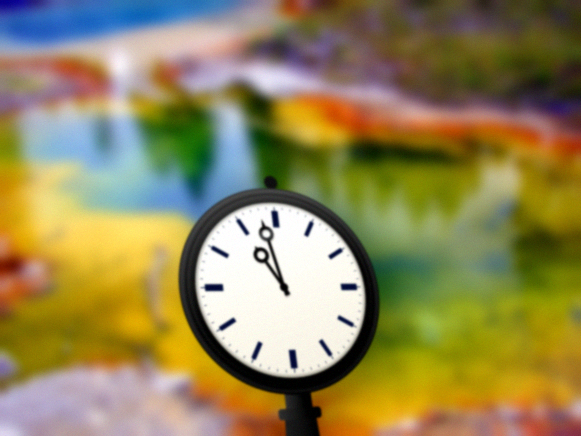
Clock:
10.58
